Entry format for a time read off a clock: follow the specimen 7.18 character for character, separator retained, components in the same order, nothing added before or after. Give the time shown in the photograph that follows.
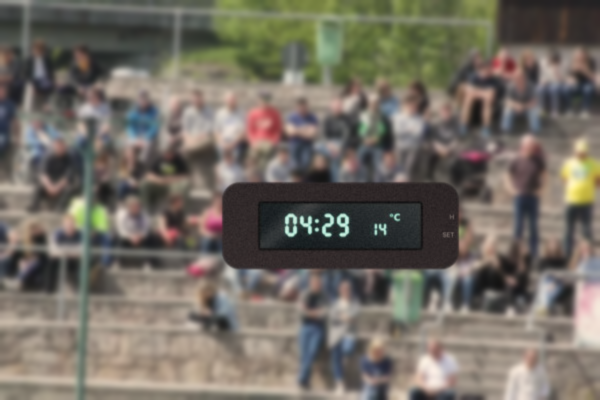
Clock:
4.29
